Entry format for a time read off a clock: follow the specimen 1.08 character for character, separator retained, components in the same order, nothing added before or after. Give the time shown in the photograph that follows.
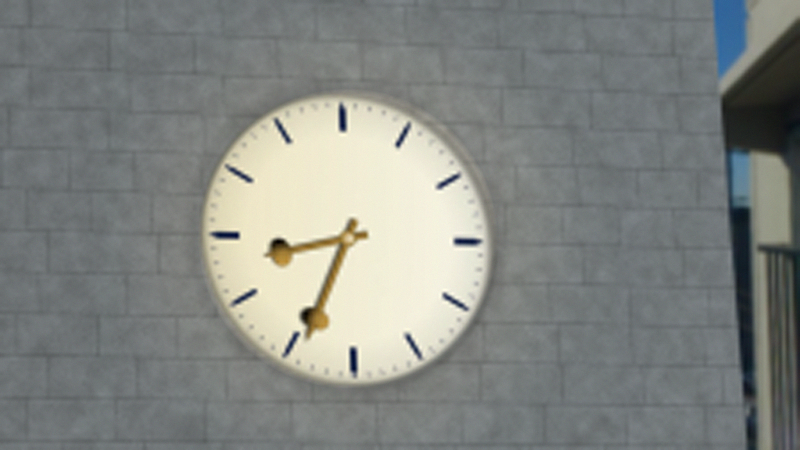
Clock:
8.34
